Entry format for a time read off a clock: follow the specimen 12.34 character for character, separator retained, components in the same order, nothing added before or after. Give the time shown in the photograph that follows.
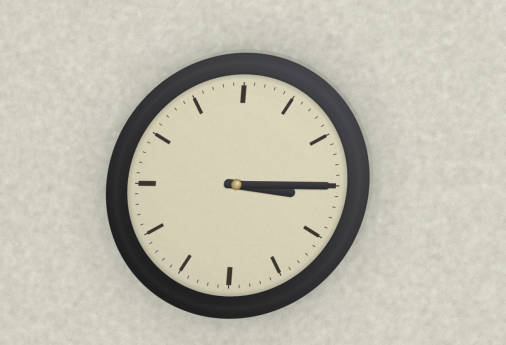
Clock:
3.15
